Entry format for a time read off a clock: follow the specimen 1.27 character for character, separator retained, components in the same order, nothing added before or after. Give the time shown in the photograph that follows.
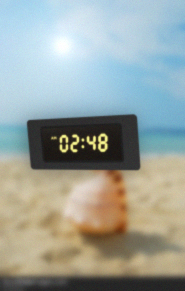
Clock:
2.48
